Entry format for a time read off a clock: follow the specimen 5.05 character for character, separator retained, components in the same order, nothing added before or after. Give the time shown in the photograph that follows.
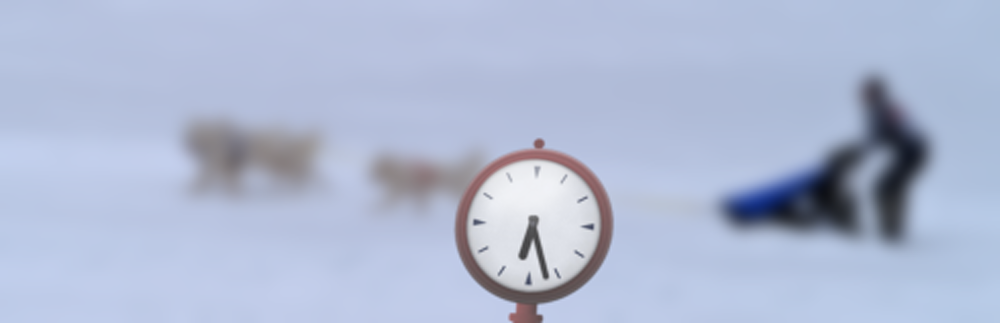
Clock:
6.27
